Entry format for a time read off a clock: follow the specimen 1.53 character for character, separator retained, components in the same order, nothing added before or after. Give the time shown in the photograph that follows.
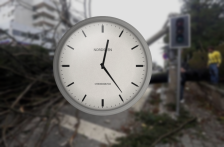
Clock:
12.24
